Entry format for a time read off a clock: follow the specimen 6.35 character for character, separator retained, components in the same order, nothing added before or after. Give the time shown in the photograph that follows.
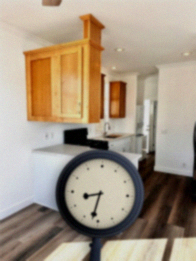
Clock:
8.32
